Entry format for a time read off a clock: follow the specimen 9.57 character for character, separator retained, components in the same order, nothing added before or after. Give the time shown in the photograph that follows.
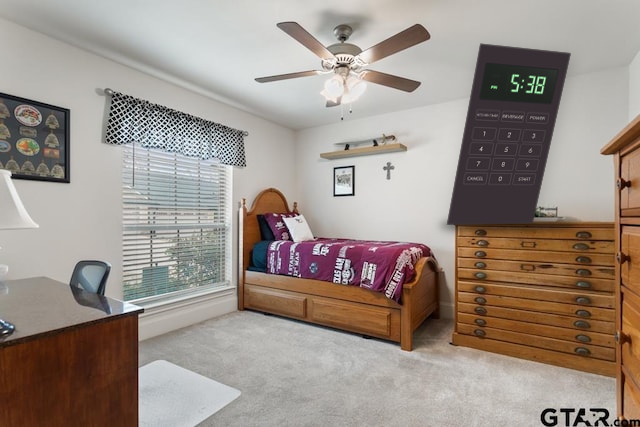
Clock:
5.38
